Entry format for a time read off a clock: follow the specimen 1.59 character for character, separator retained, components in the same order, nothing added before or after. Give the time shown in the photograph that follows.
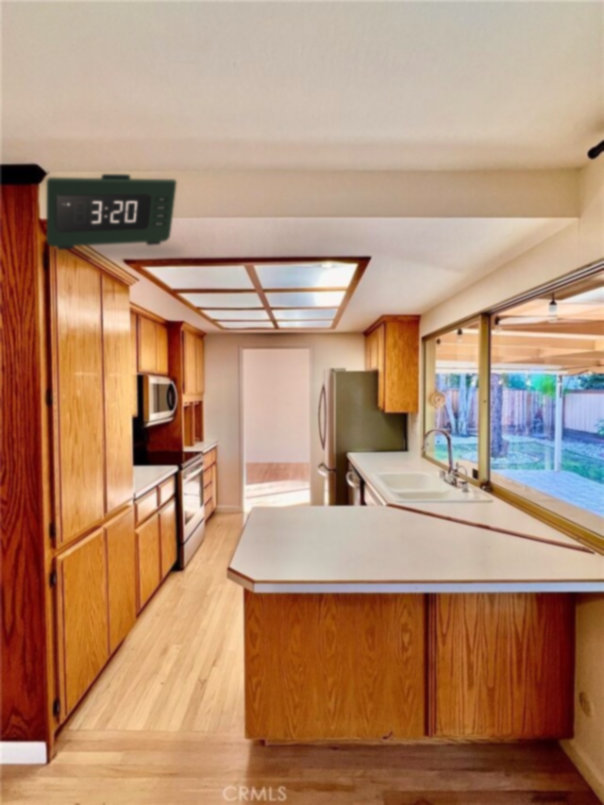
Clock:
3.20
